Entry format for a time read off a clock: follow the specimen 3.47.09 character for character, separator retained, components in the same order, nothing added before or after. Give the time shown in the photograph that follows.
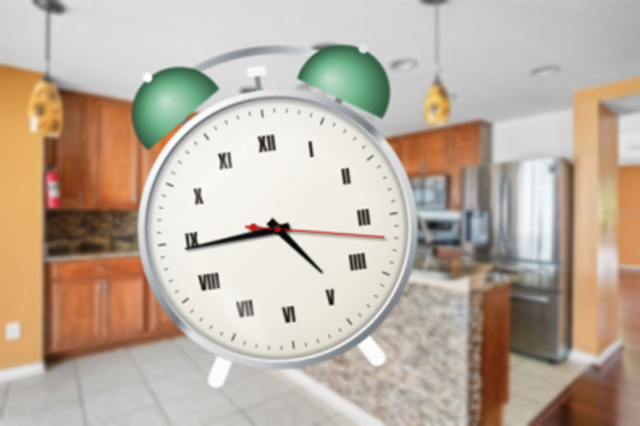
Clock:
4.44.17
